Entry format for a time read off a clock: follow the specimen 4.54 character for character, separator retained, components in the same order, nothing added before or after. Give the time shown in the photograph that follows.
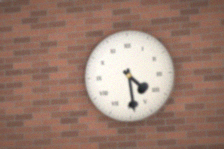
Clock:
4.29
